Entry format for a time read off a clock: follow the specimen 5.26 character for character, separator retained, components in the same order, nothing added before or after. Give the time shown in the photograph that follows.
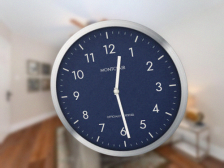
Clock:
12.29
